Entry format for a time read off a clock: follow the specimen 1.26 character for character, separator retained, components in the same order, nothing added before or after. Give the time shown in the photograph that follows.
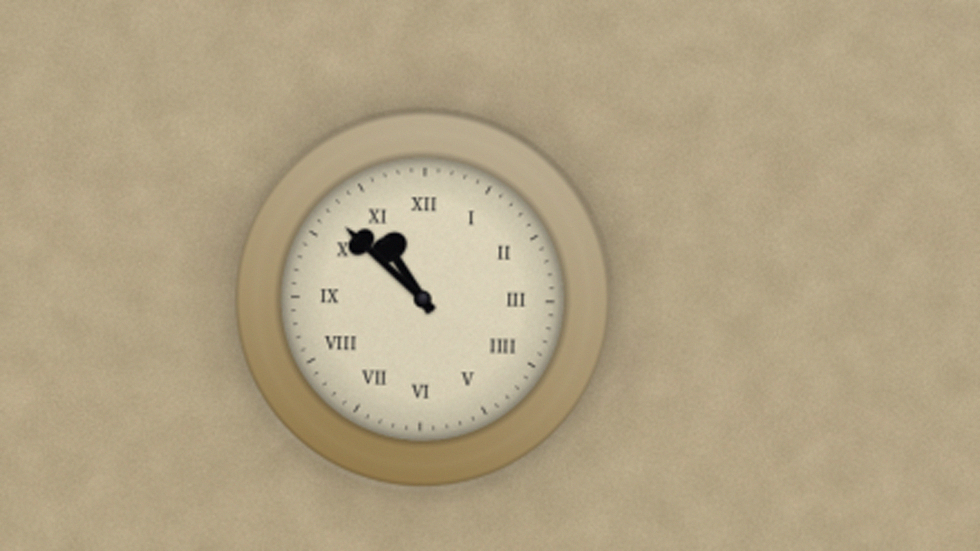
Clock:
10.52
